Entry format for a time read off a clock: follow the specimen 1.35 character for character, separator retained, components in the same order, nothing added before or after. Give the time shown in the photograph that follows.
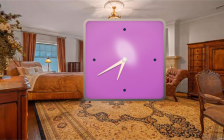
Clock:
6.40
